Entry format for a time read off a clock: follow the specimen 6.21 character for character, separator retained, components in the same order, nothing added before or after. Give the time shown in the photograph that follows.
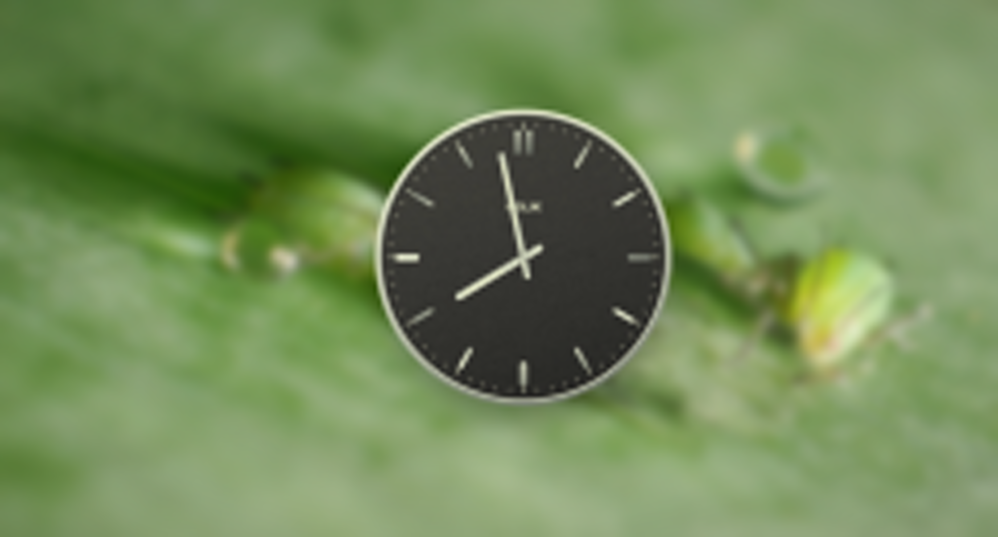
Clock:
7.58
